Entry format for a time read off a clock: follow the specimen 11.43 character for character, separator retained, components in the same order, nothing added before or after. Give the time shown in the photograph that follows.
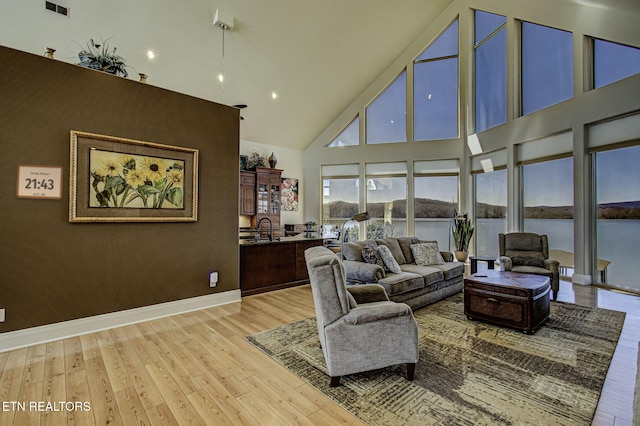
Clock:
21.43
